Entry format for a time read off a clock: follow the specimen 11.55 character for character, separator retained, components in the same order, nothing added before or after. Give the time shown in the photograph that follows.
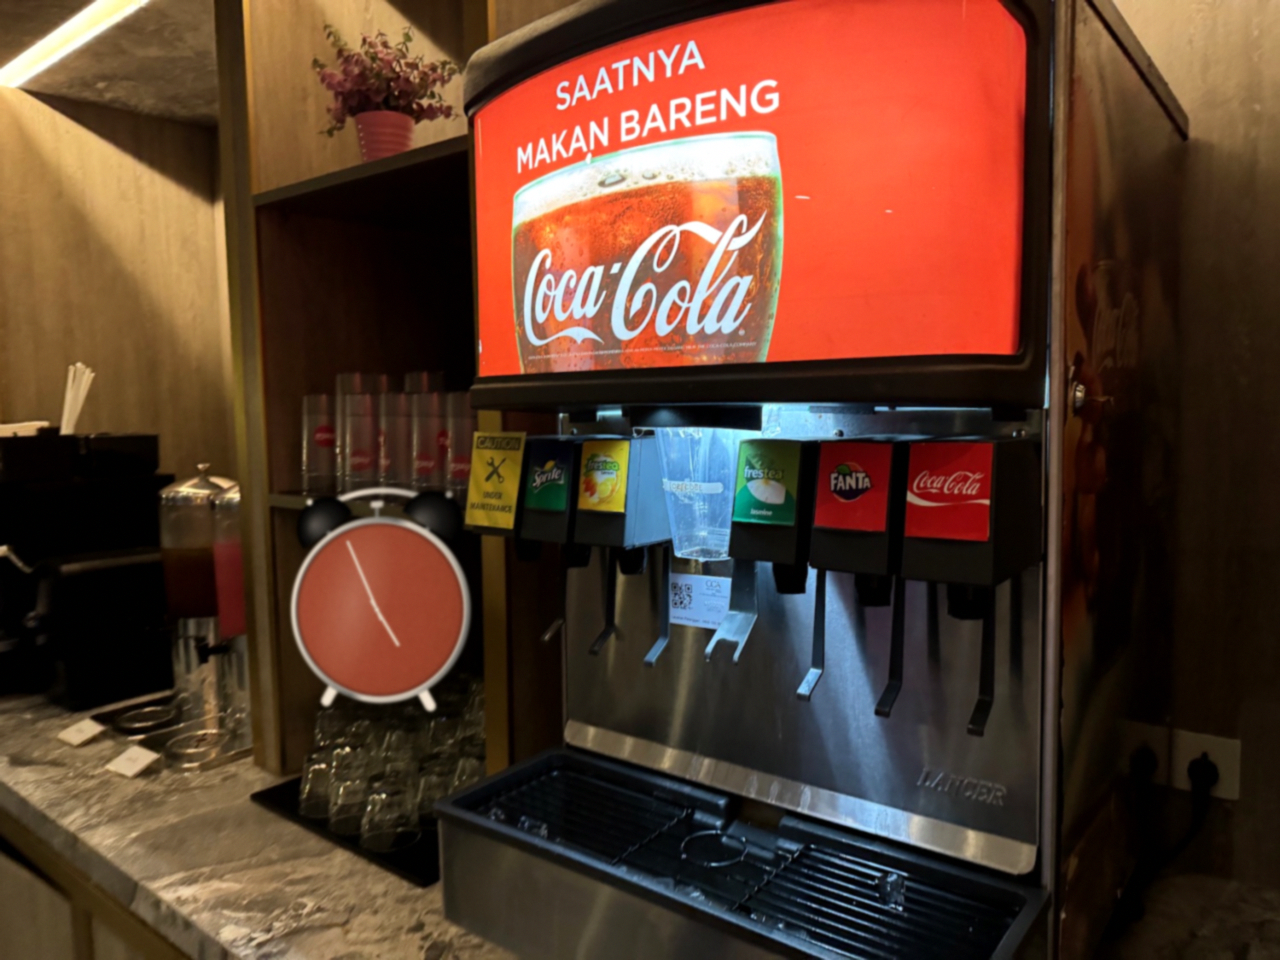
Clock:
4.56
